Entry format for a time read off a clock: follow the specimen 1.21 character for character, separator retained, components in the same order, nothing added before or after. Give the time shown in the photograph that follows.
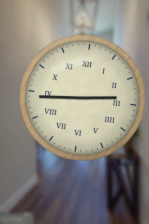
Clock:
2.44
